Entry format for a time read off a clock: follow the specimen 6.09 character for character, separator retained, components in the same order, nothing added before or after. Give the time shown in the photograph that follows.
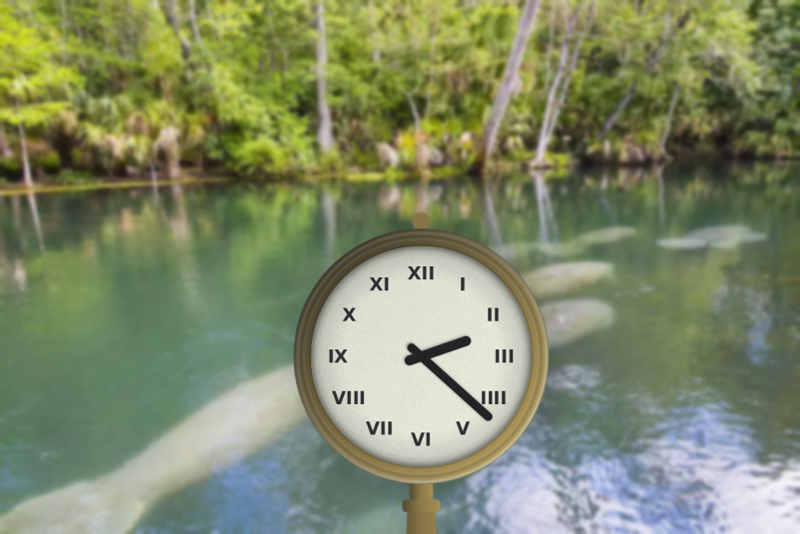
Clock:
2.22
